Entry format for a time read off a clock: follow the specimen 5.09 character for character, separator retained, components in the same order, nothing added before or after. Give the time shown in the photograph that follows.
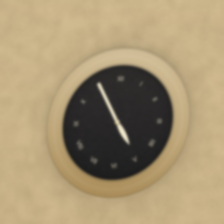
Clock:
4.55
